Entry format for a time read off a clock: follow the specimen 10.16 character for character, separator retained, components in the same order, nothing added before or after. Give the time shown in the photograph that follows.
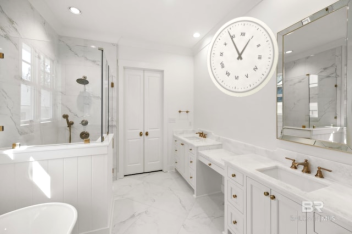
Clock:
12.54
